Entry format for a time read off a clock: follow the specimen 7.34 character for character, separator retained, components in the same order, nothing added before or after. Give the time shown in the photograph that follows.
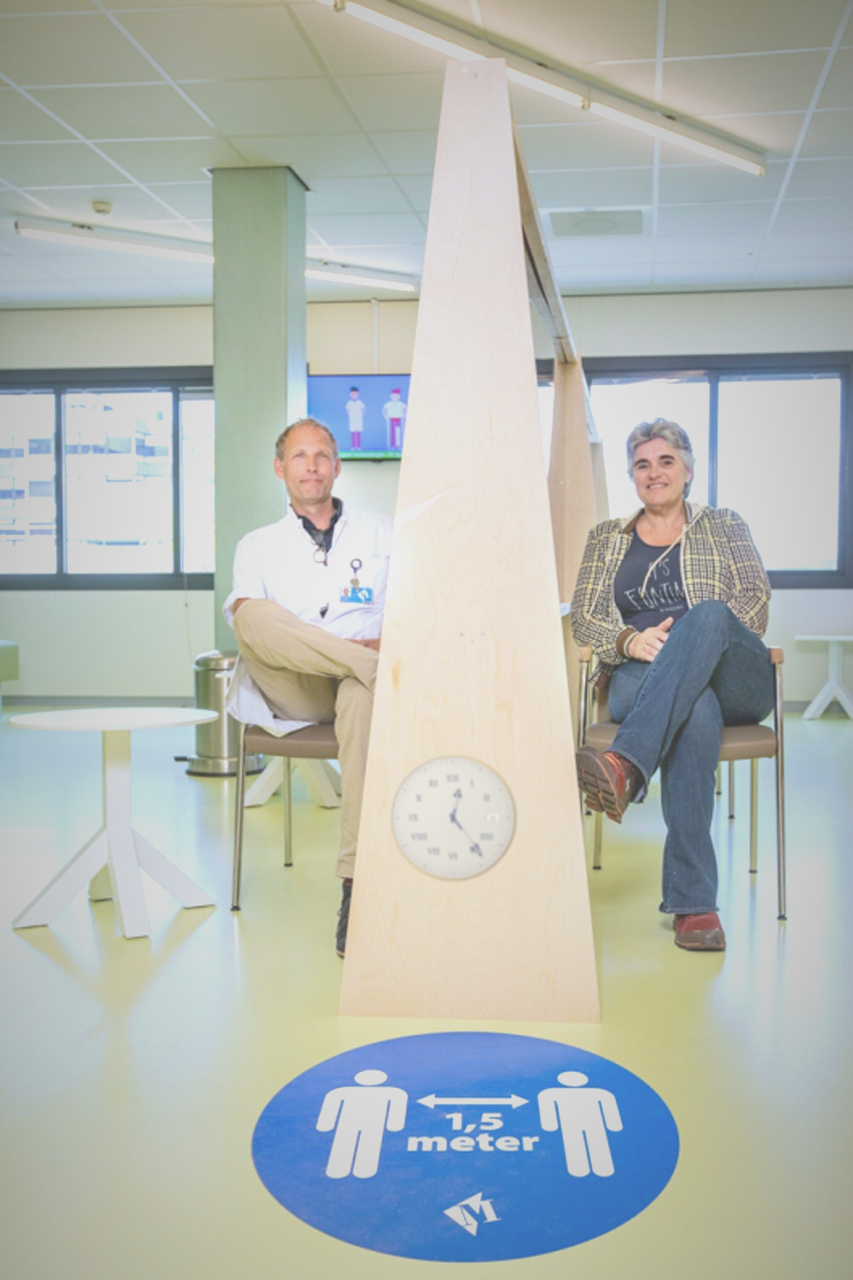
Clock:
12.24
